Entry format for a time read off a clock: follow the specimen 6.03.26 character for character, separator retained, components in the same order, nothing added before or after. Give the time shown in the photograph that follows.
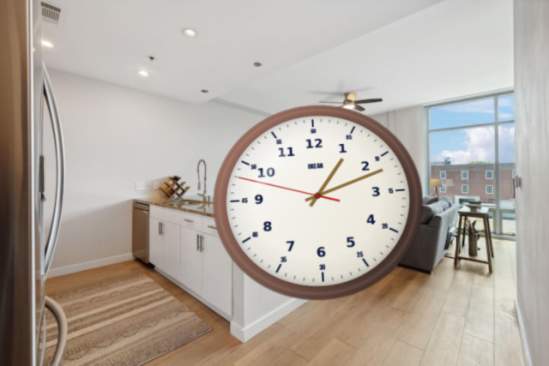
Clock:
1.11.48
